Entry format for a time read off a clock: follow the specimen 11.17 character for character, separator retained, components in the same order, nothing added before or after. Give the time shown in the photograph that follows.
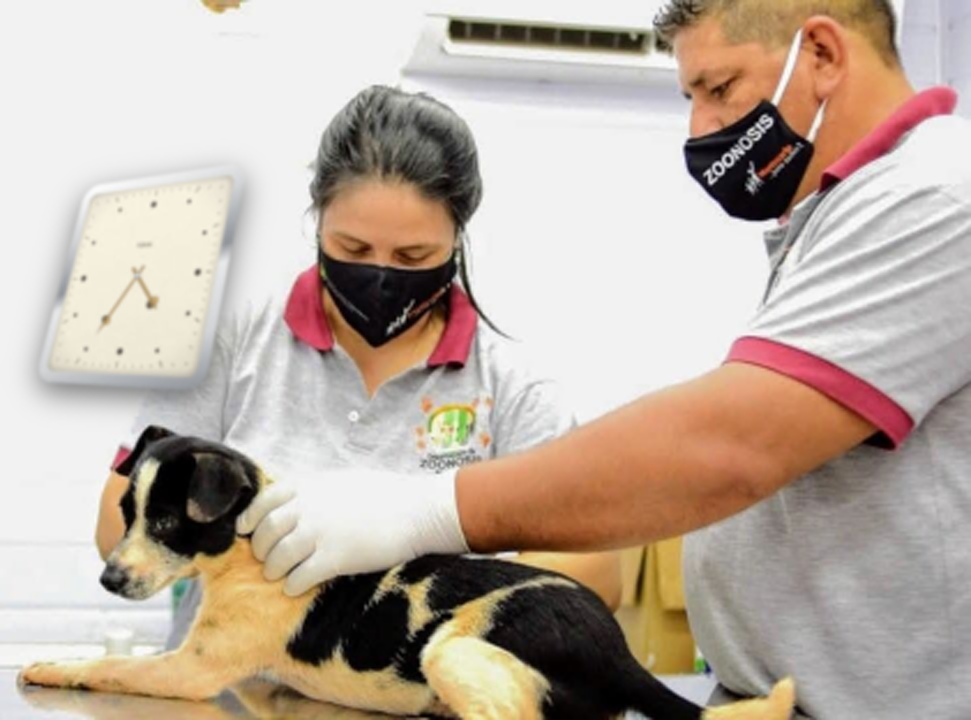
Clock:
4.35
